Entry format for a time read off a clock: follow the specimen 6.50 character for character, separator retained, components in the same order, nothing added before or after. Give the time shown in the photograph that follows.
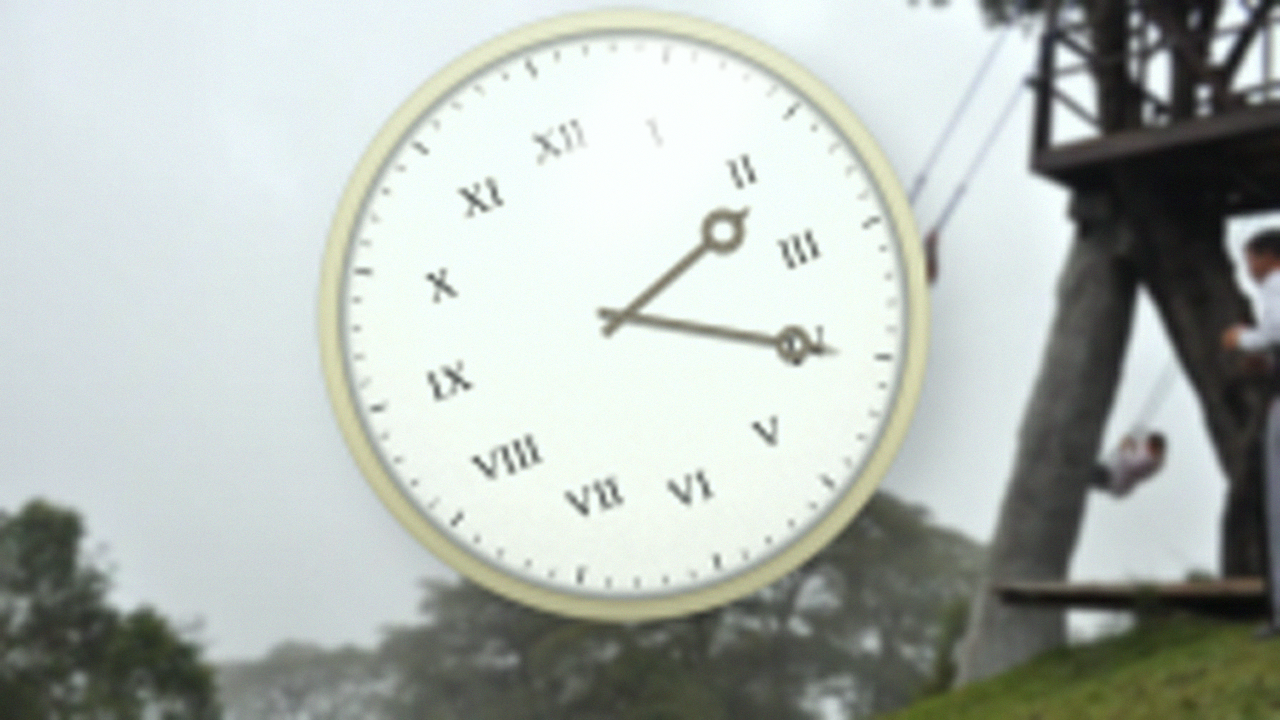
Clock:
2.20
